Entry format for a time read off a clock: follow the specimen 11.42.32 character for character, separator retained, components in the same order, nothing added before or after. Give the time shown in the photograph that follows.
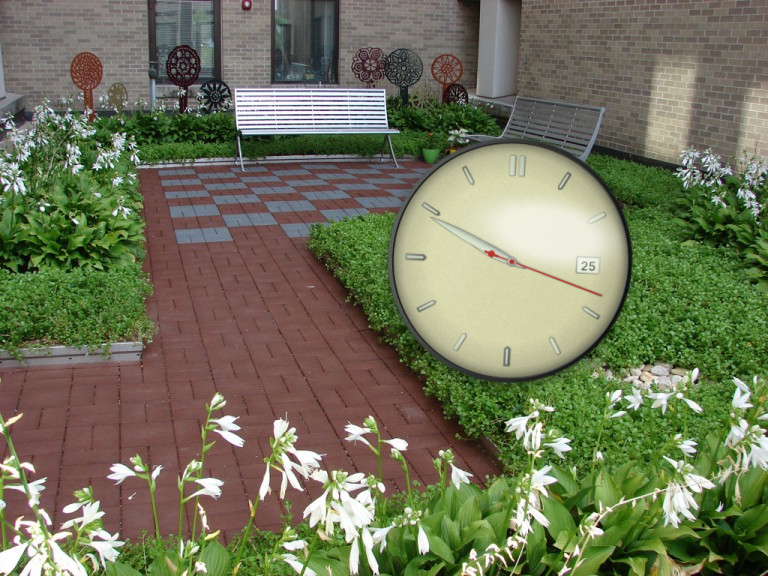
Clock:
9.49.18
